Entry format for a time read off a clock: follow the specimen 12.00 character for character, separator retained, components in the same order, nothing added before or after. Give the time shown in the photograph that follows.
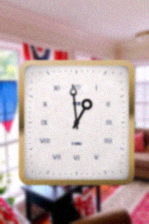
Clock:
12.59
